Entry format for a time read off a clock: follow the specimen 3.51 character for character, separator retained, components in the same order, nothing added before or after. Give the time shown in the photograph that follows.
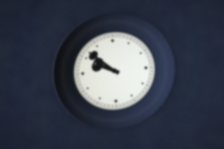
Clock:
9.52
